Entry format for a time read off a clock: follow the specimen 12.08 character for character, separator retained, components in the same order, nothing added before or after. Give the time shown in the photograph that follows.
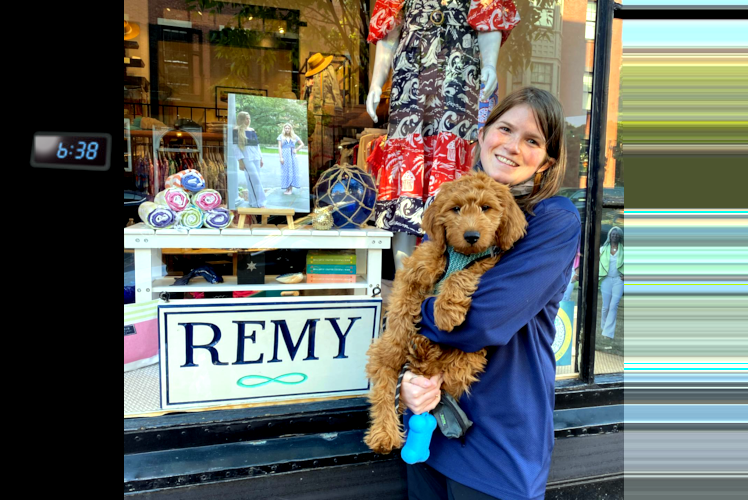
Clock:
6.38
